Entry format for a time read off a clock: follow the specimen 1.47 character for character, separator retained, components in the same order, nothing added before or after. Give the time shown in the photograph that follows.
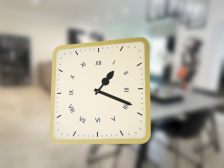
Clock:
1.19
